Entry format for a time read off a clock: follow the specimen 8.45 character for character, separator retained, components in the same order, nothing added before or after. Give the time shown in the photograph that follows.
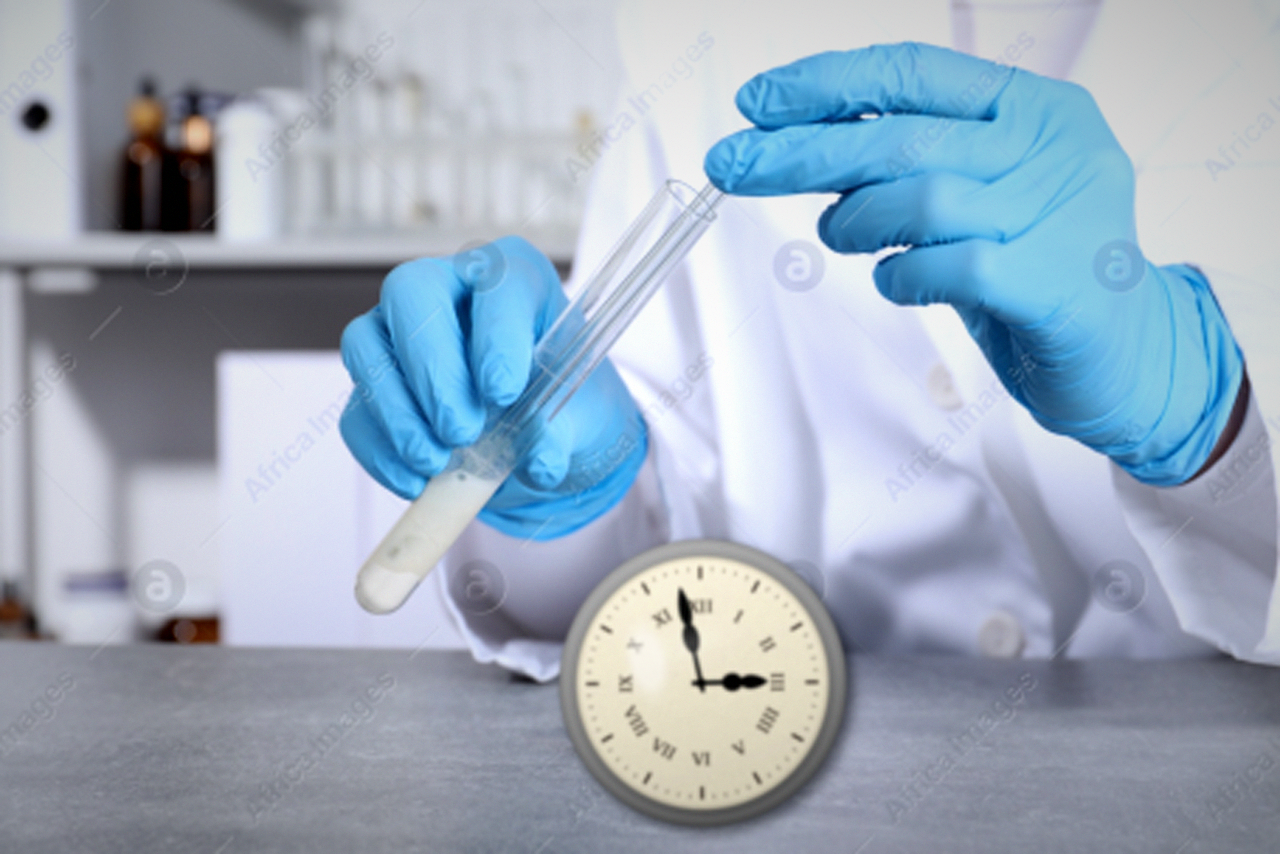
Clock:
2.58
